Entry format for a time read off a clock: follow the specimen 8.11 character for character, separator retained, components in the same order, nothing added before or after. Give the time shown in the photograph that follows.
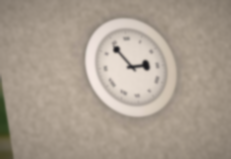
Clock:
2.54
